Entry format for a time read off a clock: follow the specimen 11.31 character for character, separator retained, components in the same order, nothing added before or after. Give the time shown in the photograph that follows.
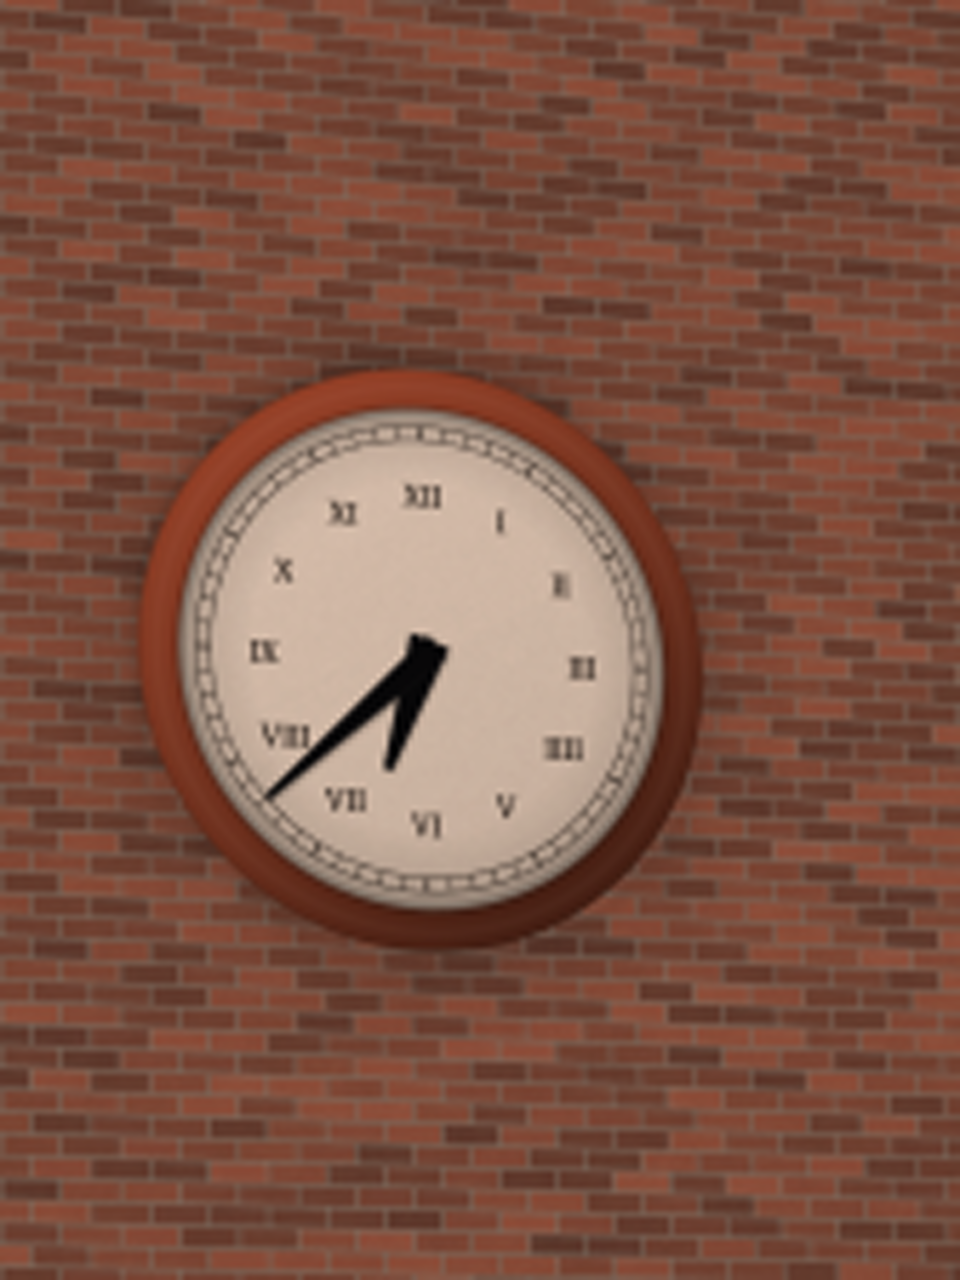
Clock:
6.38
